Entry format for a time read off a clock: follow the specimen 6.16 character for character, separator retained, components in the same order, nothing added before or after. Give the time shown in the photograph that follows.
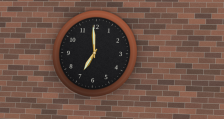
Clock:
6.59
